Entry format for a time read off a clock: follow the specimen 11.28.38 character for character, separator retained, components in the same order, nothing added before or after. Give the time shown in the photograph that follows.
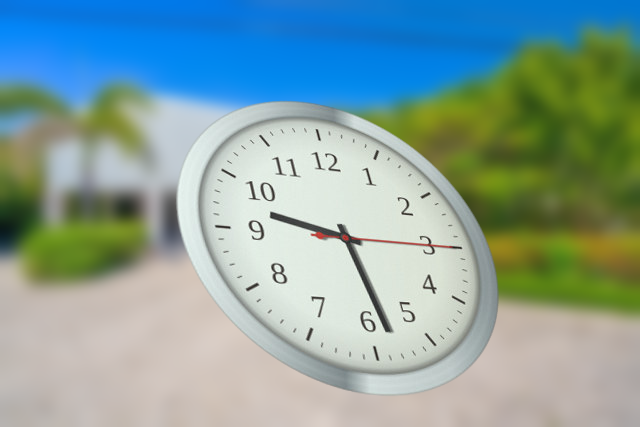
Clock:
9.28.15
